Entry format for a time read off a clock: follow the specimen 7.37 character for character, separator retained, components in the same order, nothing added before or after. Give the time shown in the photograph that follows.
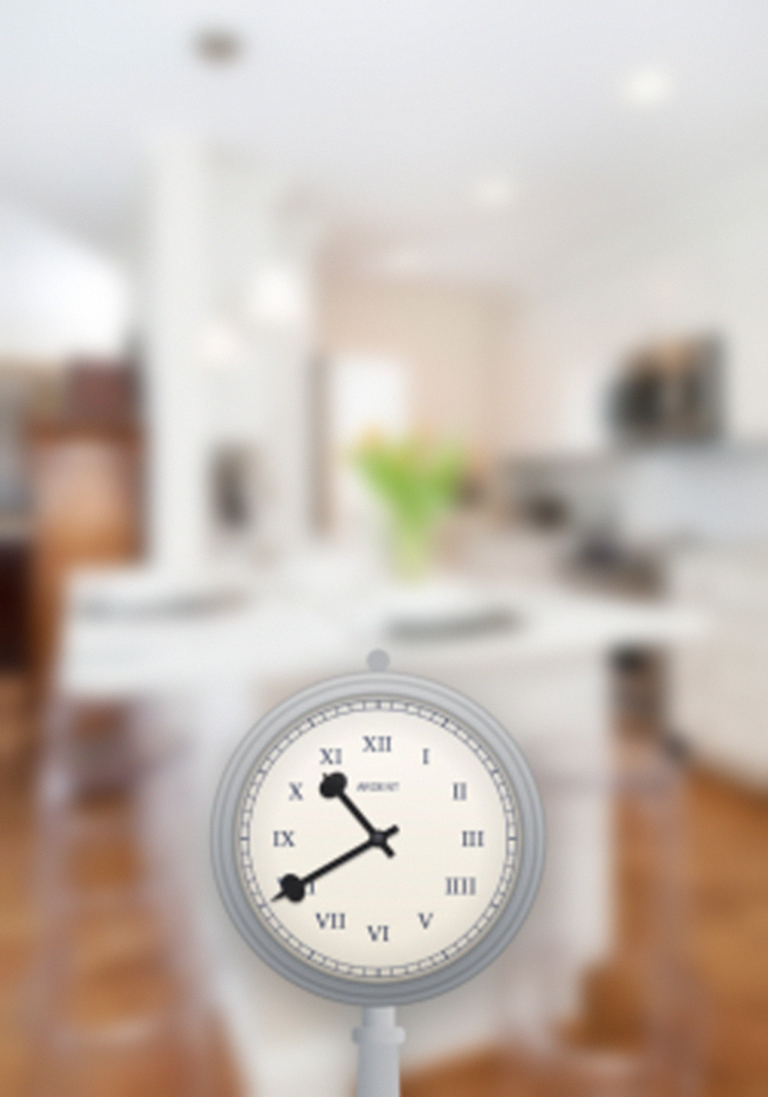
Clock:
10.40
